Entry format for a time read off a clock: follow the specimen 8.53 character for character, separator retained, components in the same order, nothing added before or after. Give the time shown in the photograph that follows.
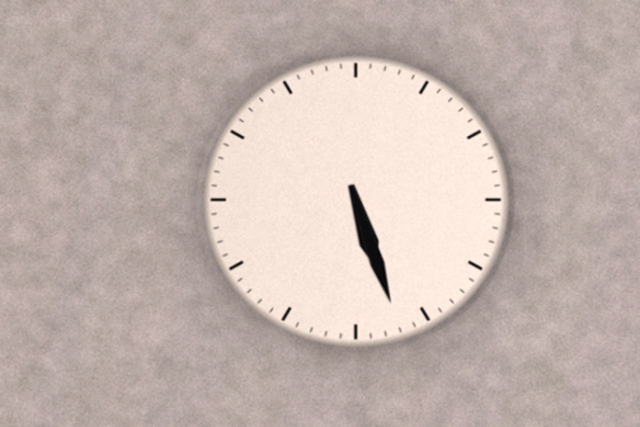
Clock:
5.27
